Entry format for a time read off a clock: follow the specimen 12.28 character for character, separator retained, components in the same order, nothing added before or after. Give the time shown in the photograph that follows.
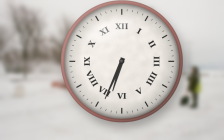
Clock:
6.34
